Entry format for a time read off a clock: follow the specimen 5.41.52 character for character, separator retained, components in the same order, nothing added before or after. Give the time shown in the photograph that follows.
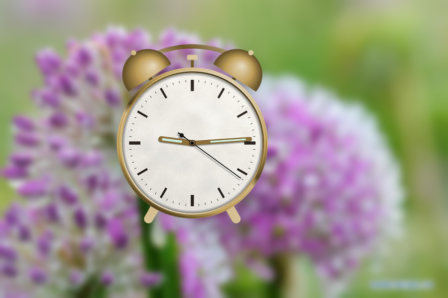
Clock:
9.14.21
